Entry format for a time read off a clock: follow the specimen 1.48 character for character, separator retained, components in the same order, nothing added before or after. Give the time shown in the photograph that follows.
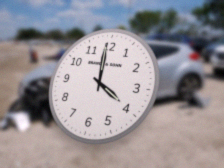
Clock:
3.59
